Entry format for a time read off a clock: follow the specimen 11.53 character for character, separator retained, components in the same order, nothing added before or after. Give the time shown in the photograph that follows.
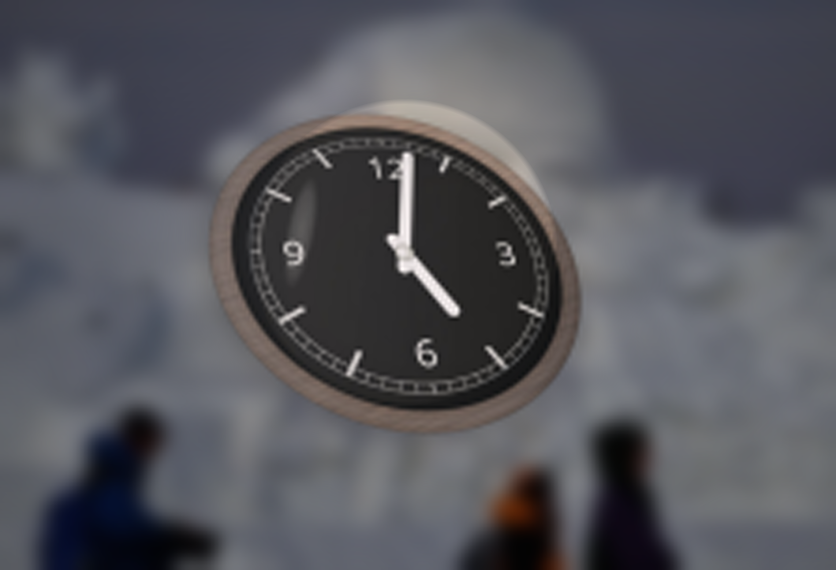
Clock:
5.02
